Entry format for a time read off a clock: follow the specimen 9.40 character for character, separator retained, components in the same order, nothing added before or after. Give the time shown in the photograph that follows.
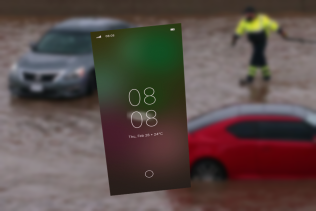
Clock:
8.08
